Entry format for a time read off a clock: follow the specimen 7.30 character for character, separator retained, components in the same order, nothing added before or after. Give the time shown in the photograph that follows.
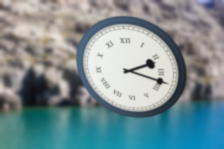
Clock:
2.18
